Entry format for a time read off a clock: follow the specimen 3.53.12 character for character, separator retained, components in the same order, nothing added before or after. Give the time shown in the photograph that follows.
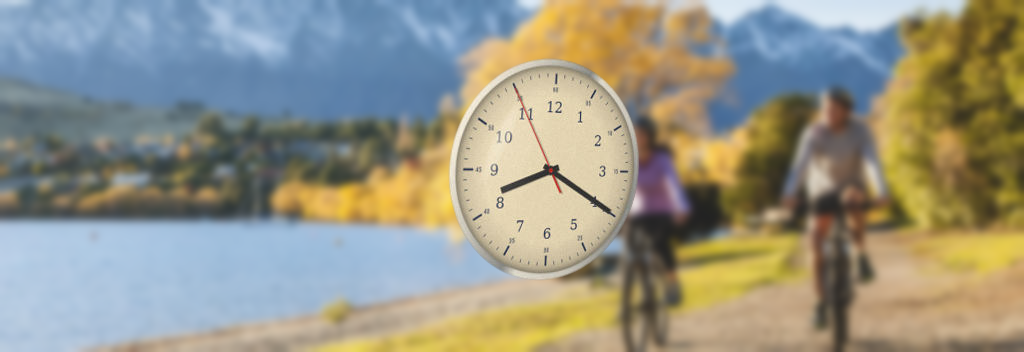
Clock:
8.19.55
